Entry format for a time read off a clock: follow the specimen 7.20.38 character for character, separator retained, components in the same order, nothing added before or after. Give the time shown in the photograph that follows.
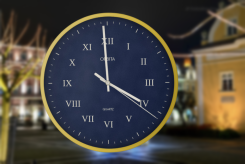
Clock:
3.59.21
